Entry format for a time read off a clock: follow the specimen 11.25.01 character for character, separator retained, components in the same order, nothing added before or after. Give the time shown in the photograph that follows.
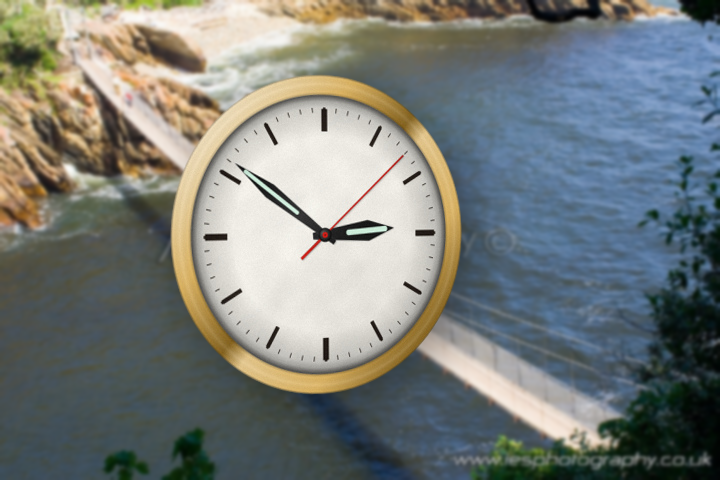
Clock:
2.51.08
